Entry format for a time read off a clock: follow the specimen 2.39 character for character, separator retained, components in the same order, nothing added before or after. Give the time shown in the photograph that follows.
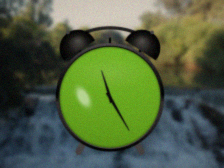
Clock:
11.25
